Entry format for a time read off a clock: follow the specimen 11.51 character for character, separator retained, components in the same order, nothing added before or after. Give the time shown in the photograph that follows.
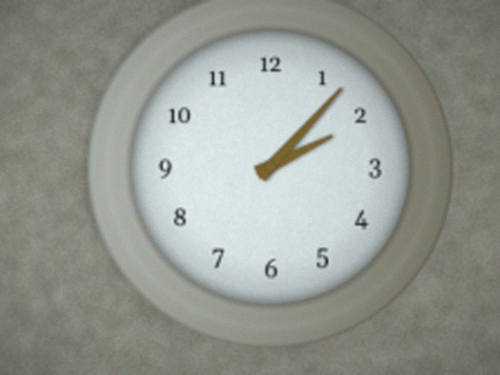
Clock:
2.07
